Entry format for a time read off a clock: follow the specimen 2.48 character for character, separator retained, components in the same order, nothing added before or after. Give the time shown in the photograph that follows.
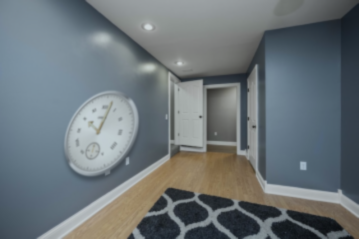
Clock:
10.02
